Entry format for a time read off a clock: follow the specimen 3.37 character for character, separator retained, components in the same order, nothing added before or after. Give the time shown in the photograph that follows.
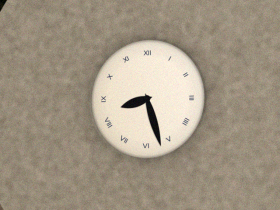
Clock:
8.27
